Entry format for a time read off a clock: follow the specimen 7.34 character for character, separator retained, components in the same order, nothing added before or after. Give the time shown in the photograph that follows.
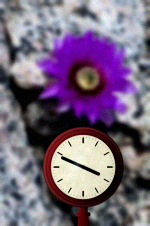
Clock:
3.49
